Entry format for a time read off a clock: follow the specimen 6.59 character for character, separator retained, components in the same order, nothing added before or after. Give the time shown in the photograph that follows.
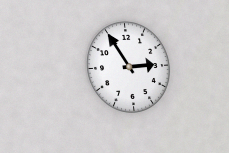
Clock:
2.55
